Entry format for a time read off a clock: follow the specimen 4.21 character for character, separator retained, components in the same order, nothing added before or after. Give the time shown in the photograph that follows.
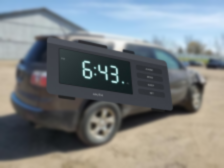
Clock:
6.43
